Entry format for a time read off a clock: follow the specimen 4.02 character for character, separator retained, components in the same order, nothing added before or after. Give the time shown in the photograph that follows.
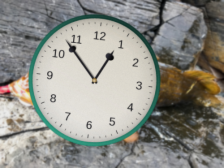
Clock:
12.53
